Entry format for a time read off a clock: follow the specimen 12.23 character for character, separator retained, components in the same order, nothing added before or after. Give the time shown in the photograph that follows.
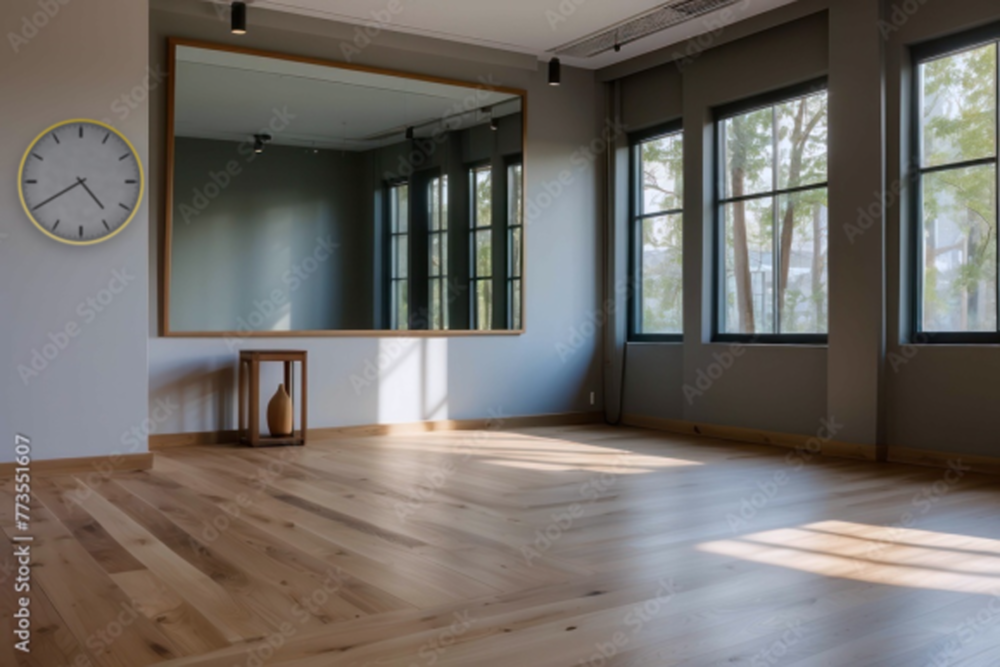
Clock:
4.40
